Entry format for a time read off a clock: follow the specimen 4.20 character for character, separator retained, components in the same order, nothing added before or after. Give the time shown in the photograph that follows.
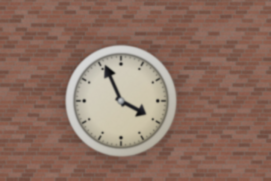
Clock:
3.56
